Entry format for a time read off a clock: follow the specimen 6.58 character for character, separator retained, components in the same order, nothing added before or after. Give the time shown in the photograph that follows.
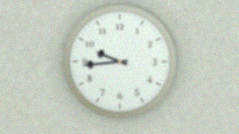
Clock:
9.44
